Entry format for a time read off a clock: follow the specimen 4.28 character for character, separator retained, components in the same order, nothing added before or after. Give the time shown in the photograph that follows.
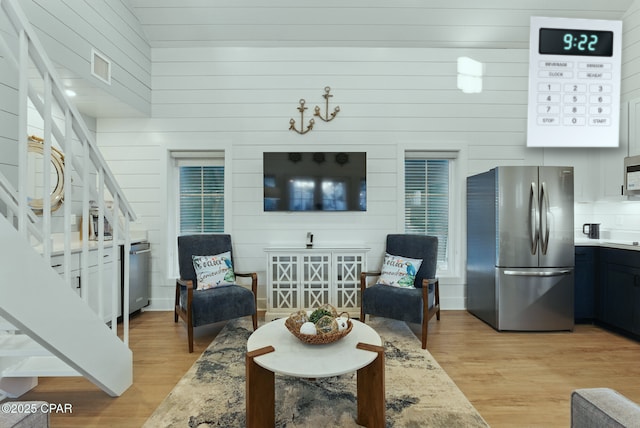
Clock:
9.22
